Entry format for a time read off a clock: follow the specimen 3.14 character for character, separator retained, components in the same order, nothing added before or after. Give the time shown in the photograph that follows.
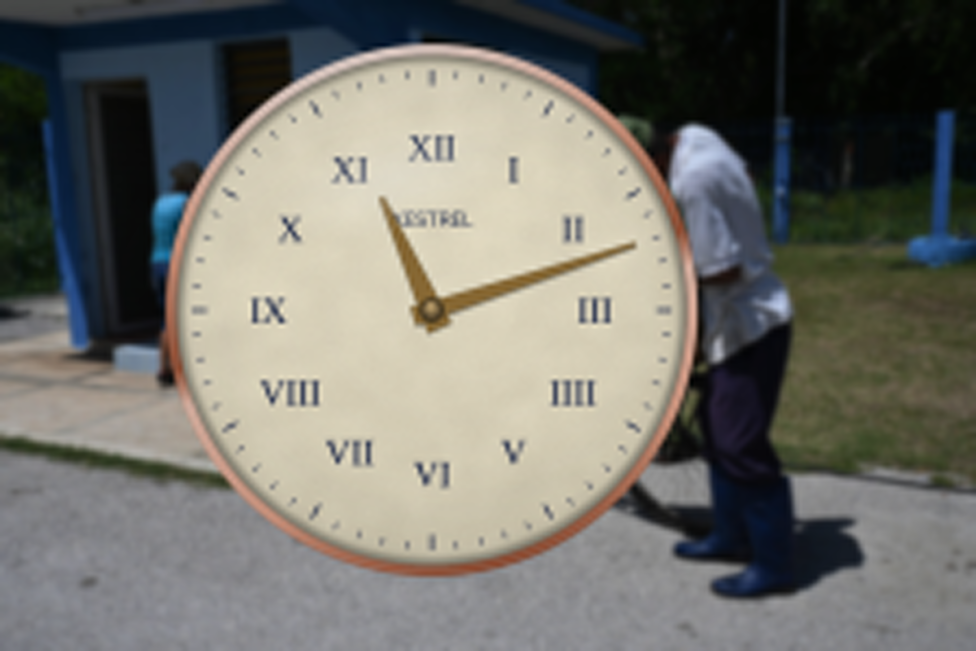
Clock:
11.12
